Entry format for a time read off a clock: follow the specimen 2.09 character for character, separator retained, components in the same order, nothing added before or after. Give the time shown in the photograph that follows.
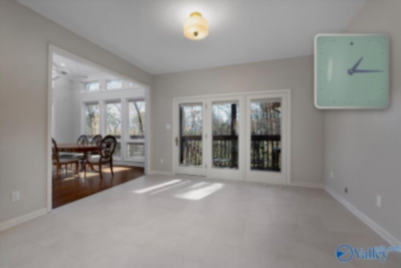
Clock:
1.15
